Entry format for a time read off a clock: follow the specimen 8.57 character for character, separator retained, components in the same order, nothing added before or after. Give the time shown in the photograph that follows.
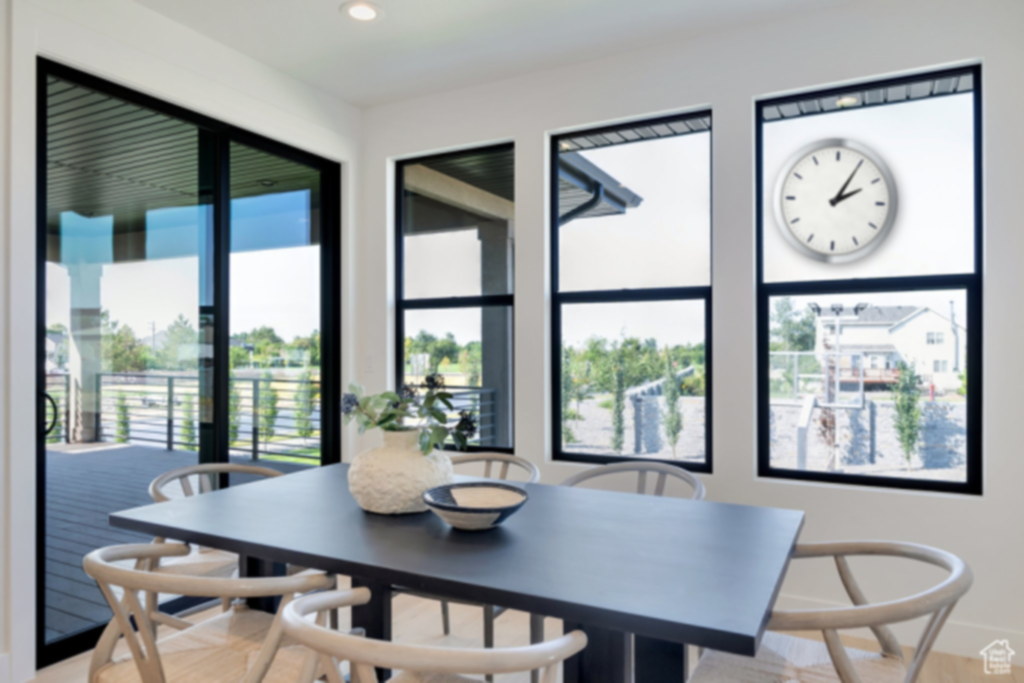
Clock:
2.05
